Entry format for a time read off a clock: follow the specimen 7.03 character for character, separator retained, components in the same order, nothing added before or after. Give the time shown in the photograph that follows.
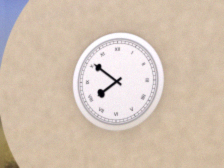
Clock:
7.51
